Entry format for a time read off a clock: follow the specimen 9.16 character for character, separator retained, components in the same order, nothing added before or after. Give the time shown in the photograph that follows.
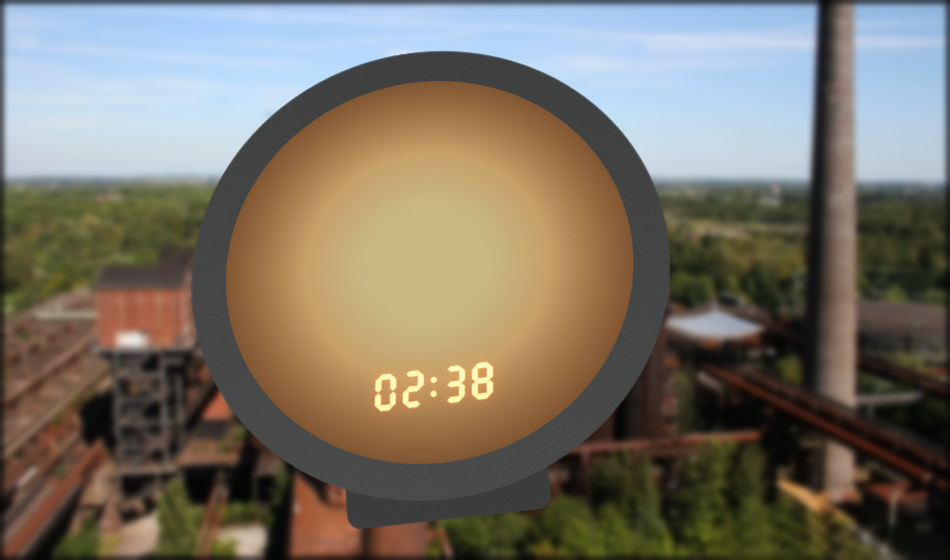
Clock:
2.38
